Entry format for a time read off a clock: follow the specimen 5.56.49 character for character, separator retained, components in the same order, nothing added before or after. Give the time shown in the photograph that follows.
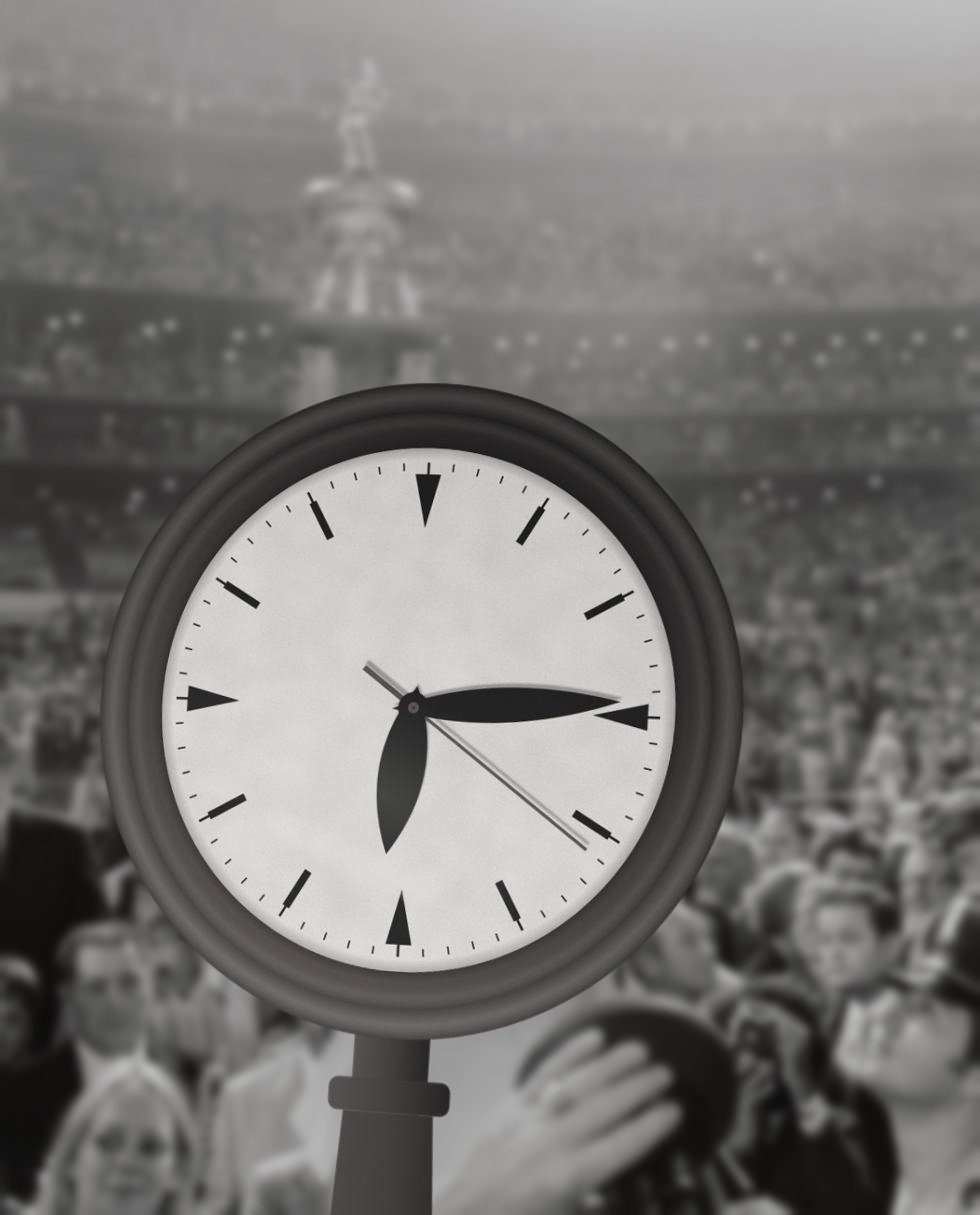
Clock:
6.14.21
